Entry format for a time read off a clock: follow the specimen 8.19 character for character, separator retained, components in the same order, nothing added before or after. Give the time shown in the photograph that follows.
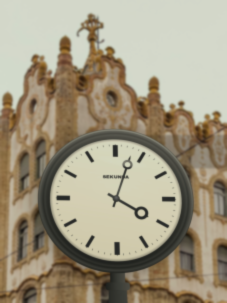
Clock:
4.03
